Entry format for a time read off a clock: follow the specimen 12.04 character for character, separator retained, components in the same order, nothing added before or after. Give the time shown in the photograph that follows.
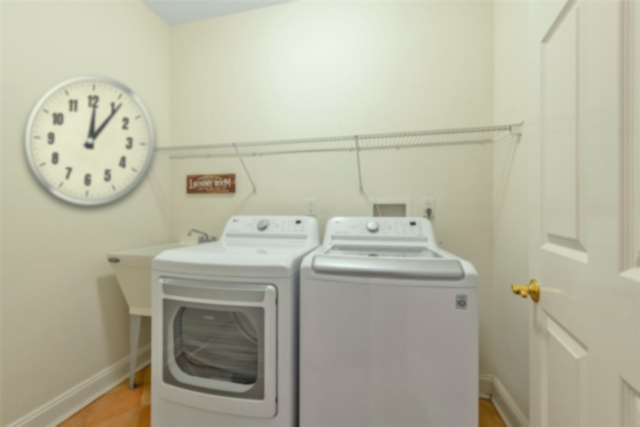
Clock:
12.06
